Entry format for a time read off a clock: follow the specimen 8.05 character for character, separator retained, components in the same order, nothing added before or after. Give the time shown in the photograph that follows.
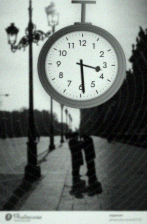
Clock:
3.29
